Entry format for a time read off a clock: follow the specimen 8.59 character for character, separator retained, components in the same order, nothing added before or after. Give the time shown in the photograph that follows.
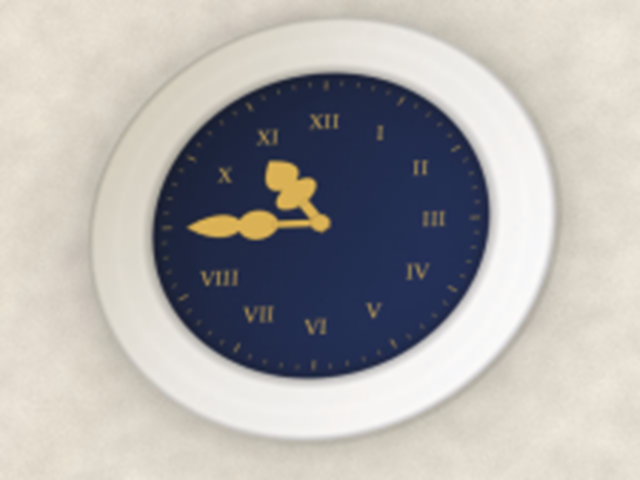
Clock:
10.45
